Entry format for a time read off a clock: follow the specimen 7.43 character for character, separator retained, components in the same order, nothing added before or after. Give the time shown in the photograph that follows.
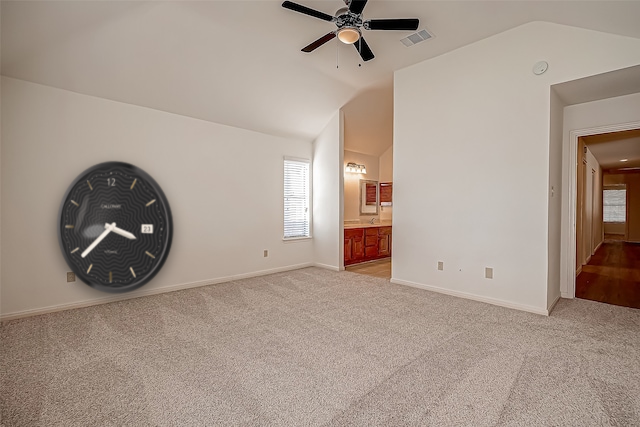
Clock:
3.38
